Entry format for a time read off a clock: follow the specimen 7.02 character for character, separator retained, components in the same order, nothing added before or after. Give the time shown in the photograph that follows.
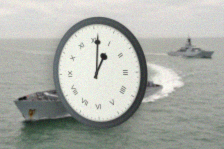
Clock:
1.01
